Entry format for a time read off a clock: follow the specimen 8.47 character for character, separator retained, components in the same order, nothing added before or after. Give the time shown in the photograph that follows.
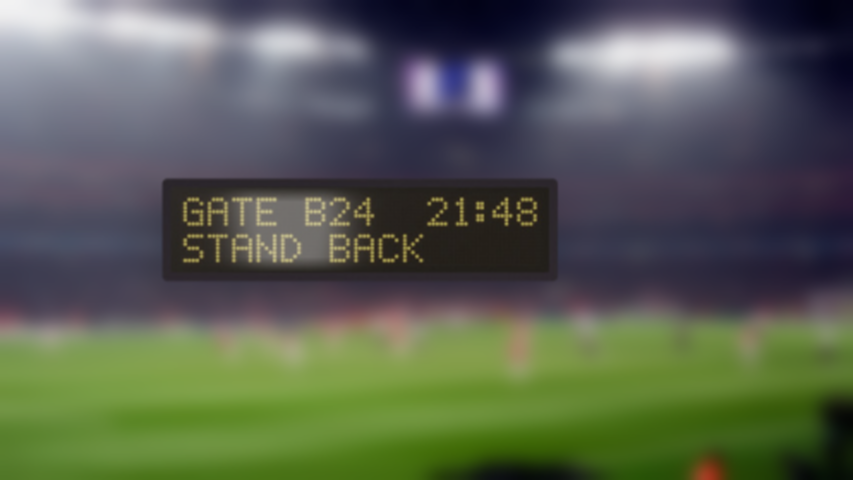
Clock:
21.48
